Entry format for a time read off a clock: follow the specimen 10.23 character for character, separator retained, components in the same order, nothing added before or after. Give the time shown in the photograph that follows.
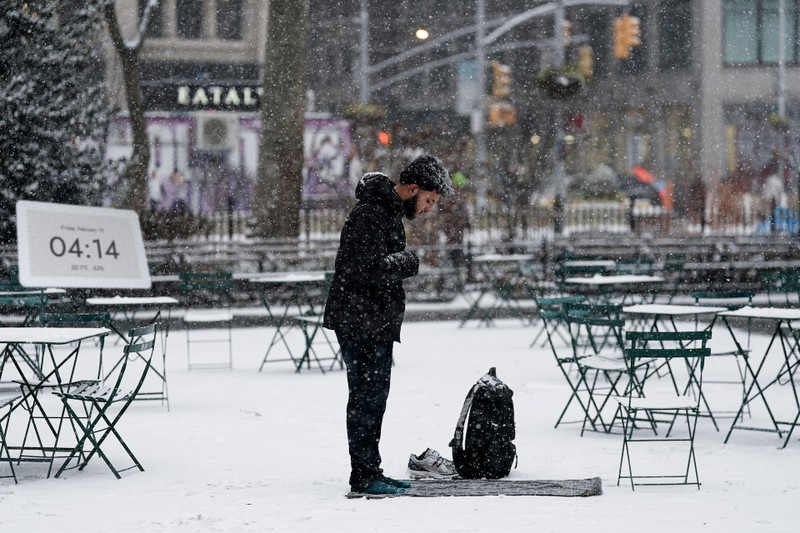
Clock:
4.14
